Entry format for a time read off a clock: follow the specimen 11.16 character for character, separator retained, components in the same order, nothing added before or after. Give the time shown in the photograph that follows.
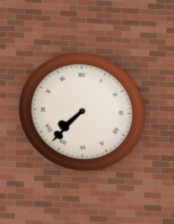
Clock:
7.37
